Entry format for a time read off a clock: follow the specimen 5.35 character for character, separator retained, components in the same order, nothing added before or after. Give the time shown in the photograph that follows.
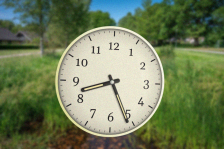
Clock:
8.26
